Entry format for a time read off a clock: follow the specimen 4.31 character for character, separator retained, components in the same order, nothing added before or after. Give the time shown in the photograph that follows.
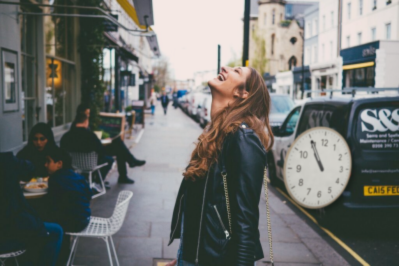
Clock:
10.55
